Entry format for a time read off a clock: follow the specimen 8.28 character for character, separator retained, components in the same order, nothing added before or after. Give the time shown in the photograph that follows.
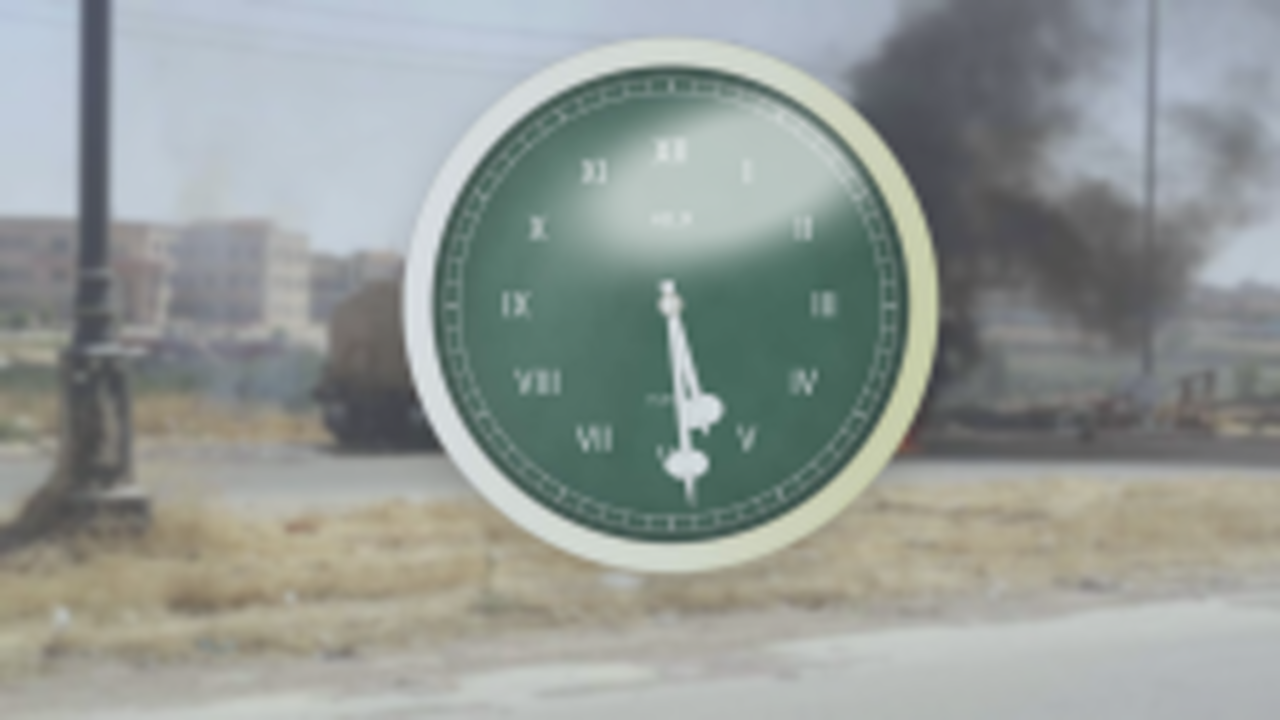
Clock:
5.29
